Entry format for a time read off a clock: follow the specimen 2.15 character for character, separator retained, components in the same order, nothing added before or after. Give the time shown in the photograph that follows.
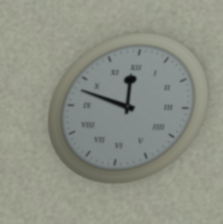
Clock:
11.48
